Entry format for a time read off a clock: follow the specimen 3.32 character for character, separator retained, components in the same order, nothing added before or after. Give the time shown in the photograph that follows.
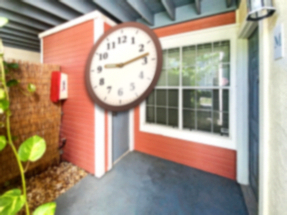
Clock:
9.13
